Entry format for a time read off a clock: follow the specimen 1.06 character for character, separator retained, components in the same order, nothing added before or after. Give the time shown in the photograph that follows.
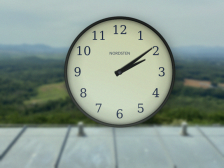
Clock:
2.09
